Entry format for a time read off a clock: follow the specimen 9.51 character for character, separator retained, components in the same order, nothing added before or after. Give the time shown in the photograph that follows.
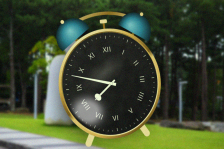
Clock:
7.48
